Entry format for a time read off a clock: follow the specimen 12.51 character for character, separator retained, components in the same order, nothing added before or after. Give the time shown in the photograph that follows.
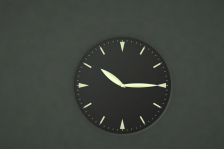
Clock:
10.15
